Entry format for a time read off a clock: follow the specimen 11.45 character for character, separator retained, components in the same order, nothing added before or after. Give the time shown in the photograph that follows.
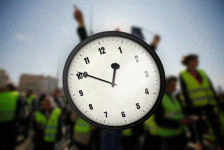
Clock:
12.51
